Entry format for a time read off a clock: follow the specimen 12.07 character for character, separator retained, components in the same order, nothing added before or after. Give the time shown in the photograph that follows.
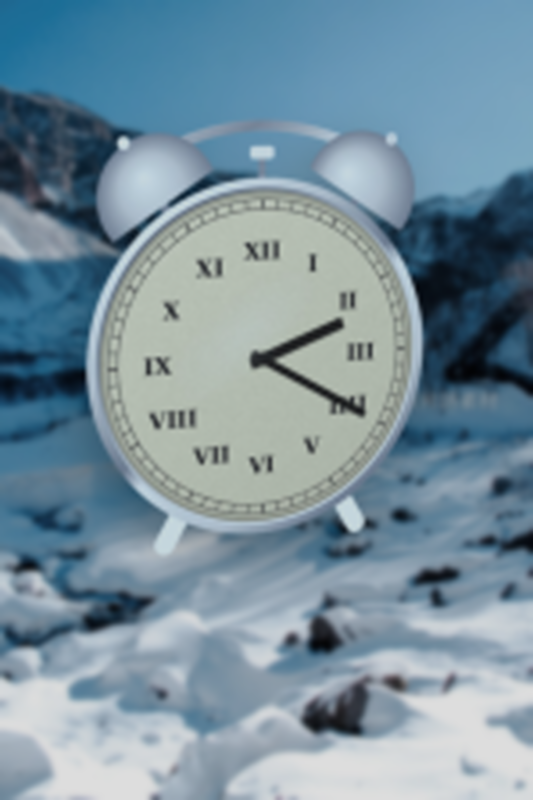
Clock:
2.20
